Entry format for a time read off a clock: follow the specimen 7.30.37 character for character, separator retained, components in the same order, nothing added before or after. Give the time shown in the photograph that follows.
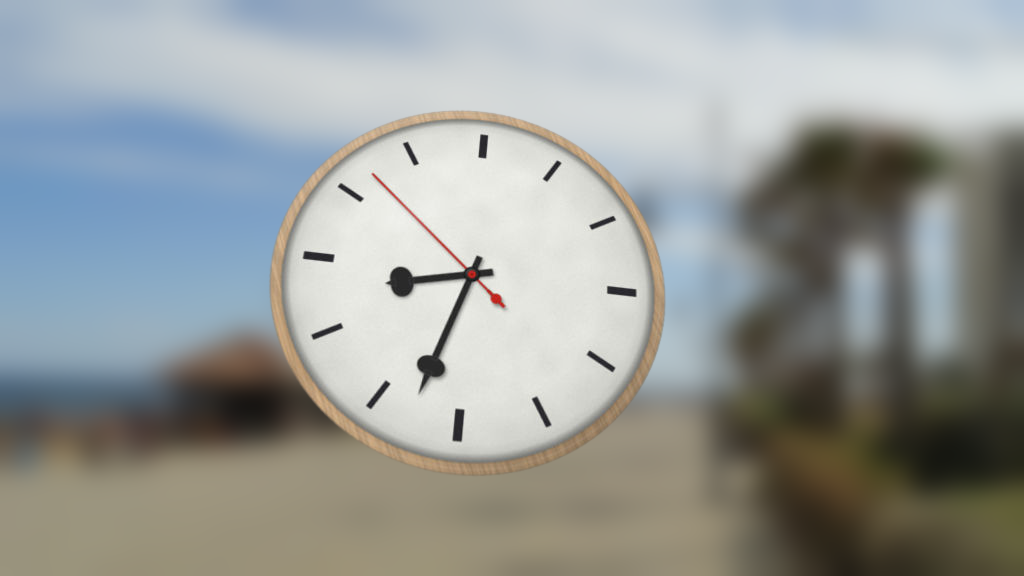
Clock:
8.32.52
